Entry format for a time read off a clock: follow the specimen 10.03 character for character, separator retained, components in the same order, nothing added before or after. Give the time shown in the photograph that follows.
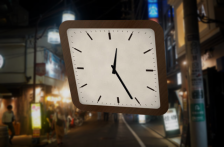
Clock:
12.26
